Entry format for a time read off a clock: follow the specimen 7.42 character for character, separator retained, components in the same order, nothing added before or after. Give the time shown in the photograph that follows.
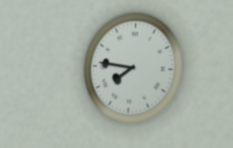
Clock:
7.46
